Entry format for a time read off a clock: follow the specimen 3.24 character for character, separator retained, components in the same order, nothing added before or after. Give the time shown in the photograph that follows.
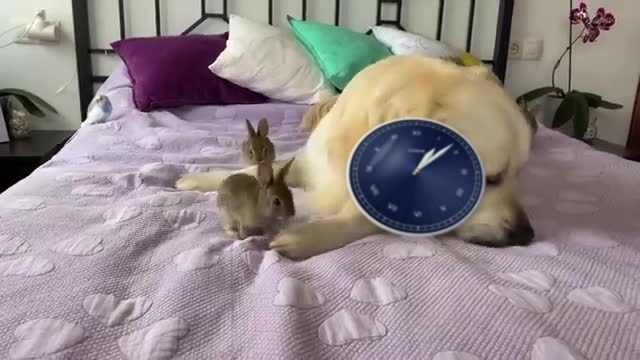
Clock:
1.08
